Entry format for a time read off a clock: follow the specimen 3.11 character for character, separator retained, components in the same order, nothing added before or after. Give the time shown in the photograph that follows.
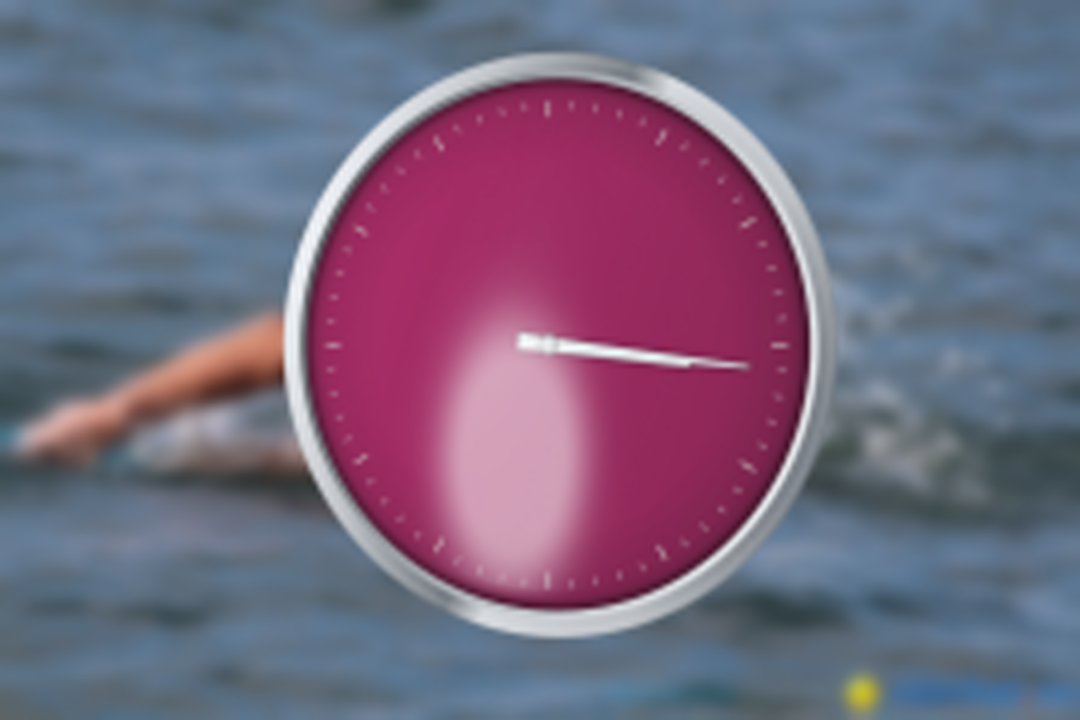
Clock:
3.16
